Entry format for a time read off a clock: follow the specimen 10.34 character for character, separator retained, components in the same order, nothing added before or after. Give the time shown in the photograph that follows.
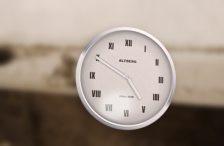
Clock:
4.50
